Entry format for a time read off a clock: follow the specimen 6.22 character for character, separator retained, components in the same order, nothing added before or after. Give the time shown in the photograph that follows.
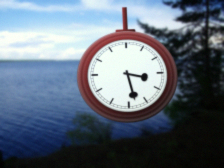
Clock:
3.28
